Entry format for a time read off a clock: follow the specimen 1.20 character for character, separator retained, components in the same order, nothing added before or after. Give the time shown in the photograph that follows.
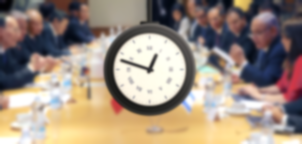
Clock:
12.48
